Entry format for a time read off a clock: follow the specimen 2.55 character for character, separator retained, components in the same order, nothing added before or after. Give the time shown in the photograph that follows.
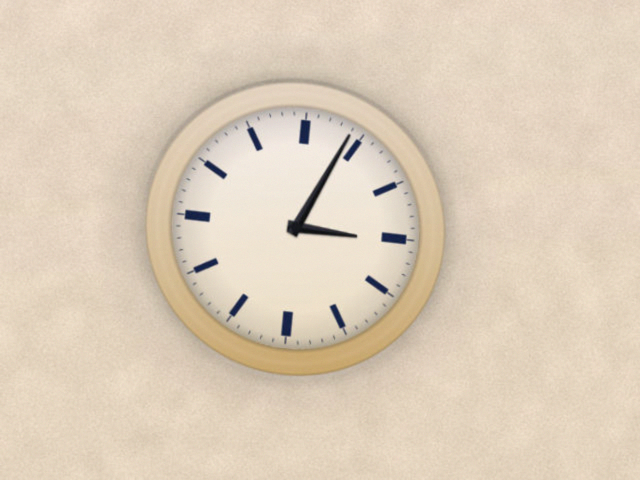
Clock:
3.04
